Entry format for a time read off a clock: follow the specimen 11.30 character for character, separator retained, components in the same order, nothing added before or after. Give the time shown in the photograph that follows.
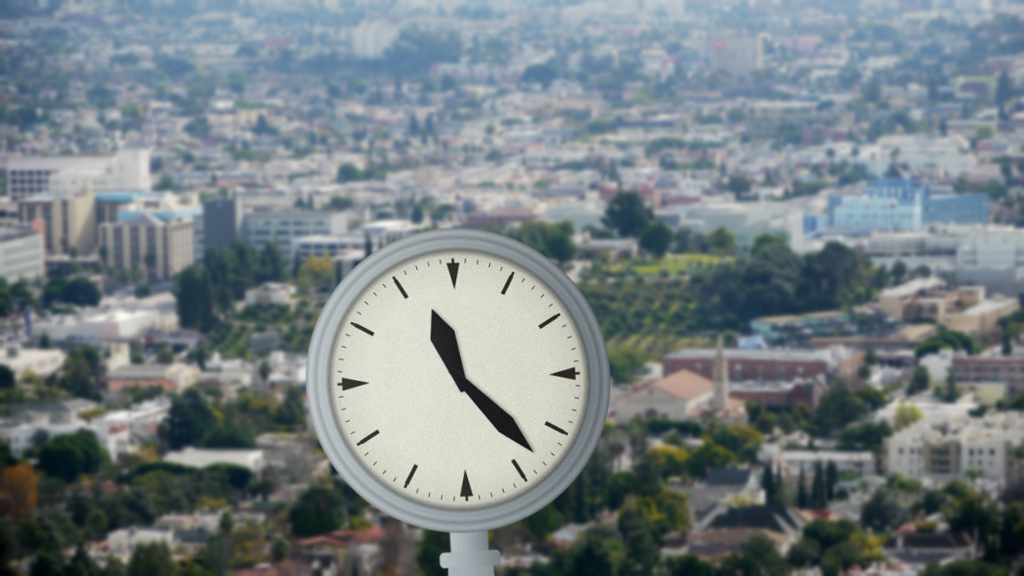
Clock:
11.23
